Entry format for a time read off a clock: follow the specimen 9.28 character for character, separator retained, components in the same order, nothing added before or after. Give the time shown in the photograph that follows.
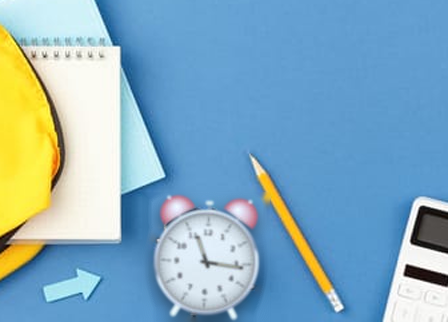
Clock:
11.16
